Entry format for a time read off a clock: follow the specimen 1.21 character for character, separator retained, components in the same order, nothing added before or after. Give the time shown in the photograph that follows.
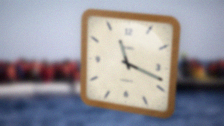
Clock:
11.18
